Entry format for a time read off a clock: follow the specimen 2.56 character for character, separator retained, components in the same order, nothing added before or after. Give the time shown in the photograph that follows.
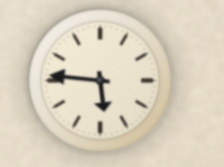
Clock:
5.46
